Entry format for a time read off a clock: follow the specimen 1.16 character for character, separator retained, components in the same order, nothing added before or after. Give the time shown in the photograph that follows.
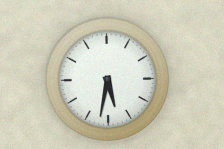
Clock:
5.32
